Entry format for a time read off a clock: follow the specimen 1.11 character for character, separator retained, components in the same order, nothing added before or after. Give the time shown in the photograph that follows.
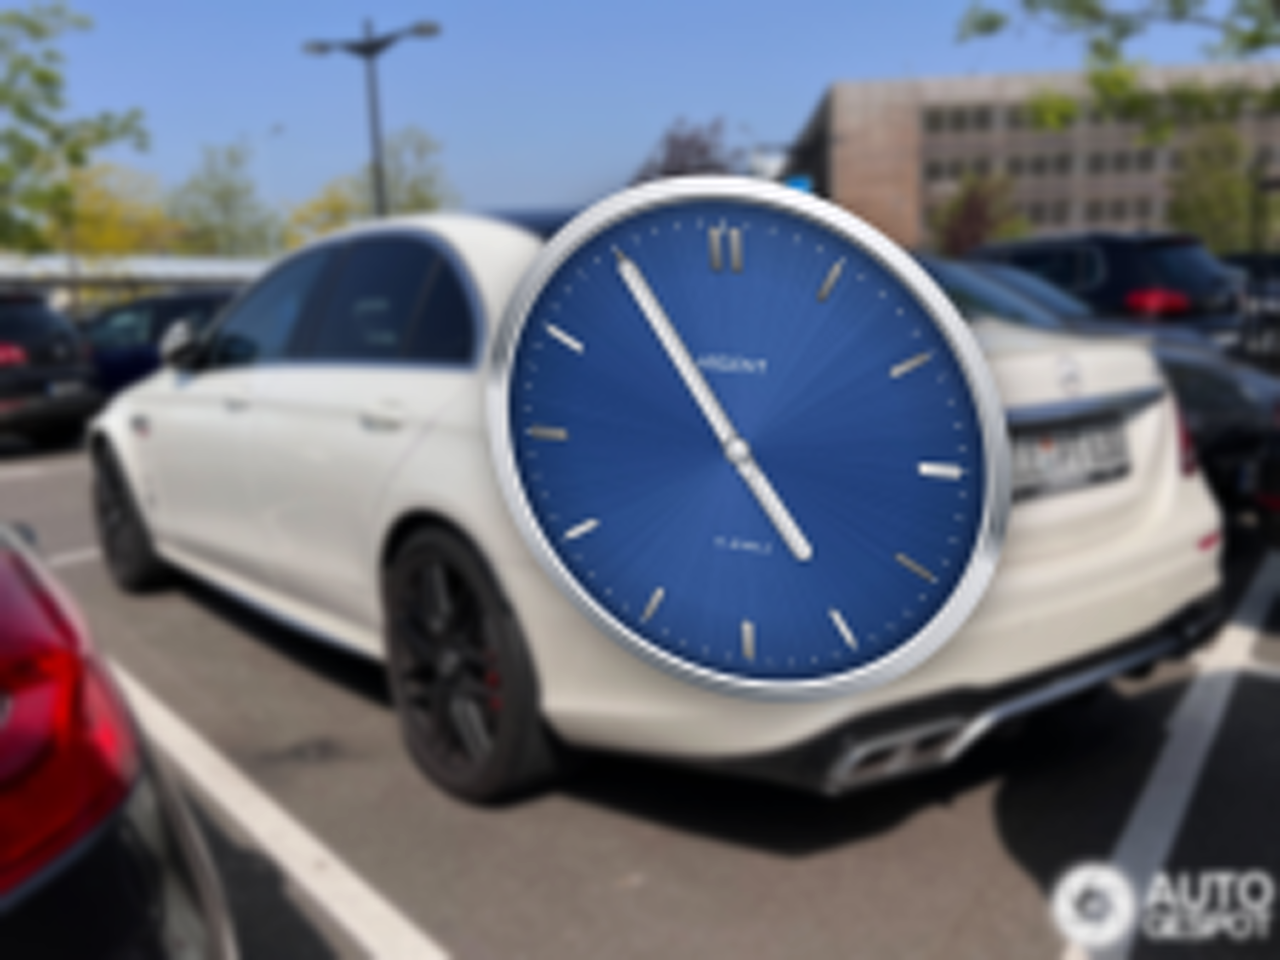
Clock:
4.55
